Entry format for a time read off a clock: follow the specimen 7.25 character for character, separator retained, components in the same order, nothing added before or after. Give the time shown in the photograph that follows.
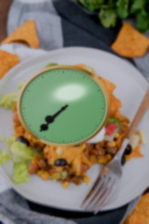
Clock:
7.37
